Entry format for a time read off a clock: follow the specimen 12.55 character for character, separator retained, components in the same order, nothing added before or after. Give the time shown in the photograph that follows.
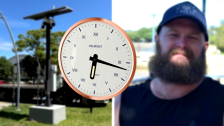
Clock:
6.17
